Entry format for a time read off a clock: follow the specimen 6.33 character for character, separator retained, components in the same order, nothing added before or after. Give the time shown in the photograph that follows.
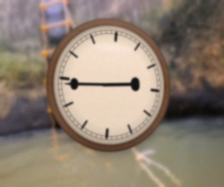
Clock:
2.44
